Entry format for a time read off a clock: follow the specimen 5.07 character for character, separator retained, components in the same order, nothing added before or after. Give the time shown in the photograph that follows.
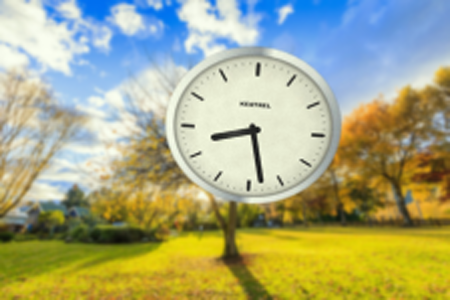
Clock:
8.28
